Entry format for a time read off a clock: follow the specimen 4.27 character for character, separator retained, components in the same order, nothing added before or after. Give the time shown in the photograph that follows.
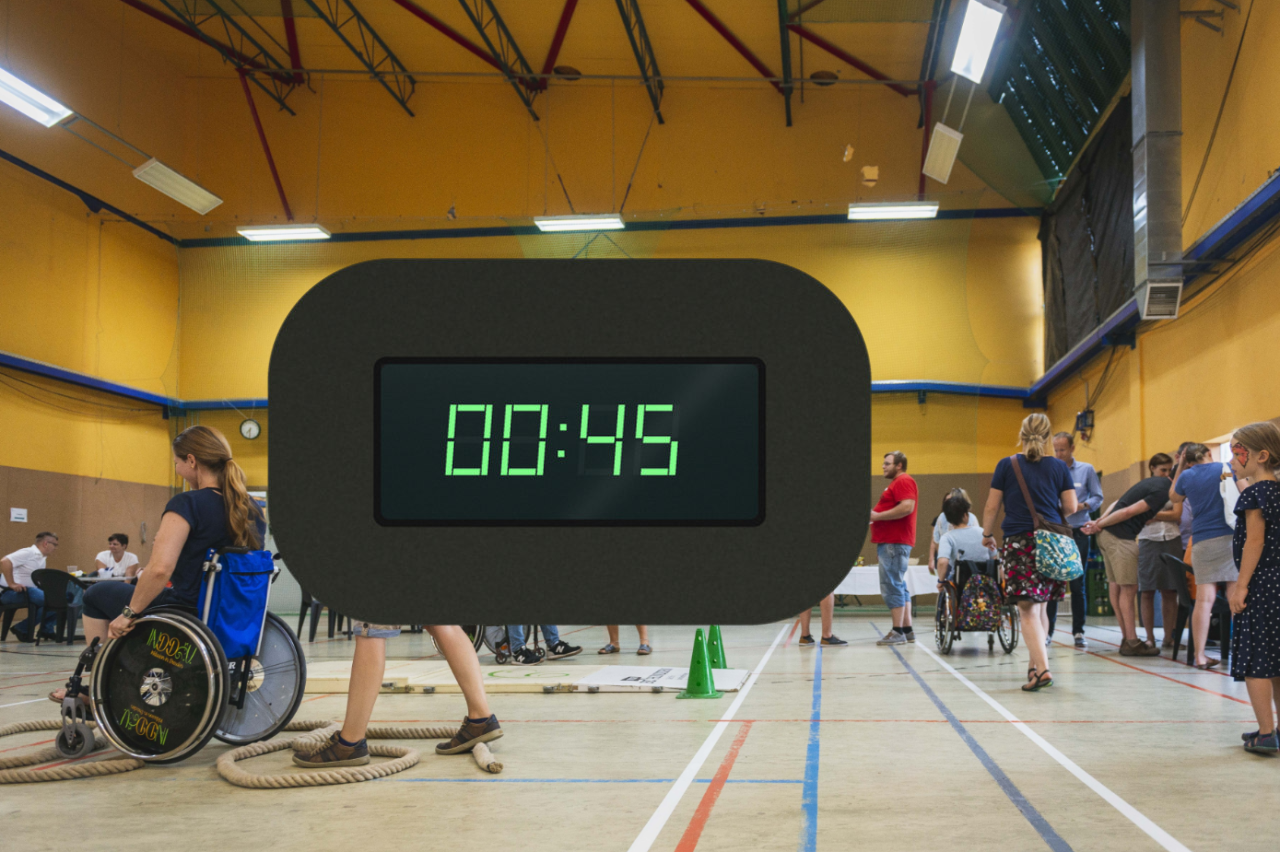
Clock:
0.45
